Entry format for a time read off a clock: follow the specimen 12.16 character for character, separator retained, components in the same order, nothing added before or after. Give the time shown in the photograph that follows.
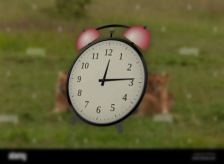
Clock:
12.14
